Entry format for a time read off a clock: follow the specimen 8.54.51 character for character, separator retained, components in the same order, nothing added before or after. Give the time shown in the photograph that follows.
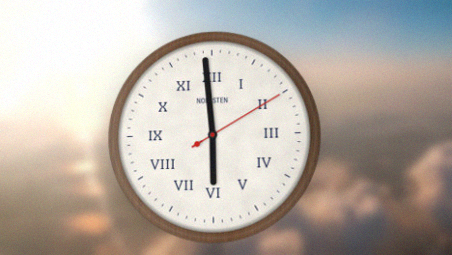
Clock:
5.59.10
